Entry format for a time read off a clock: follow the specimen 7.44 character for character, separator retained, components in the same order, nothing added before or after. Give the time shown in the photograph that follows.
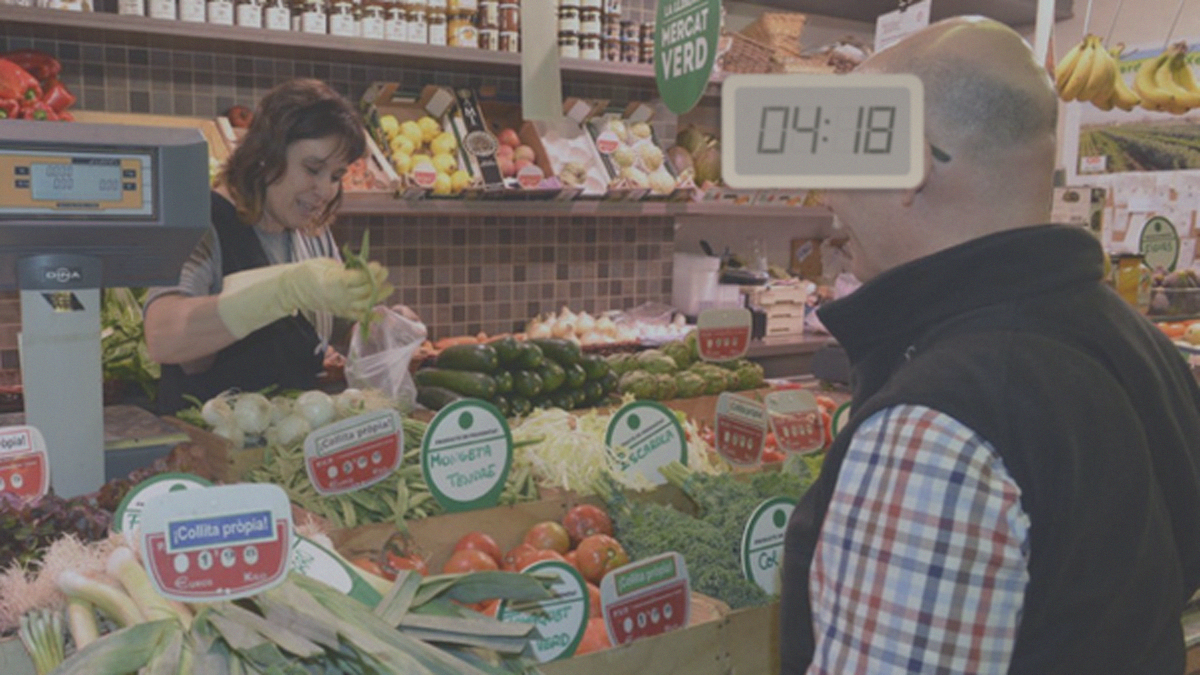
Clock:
4.18
